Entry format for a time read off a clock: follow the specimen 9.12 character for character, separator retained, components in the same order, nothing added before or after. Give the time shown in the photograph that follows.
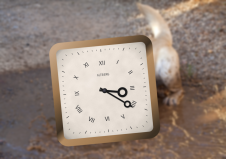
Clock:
3.21
